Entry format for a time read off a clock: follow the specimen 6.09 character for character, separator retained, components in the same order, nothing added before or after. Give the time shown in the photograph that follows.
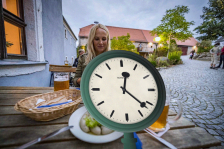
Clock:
12.22
